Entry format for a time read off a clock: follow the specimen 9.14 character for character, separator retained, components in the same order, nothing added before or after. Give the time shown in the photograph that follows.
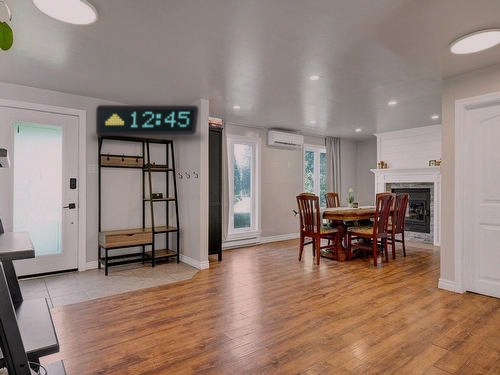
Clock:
12.45
